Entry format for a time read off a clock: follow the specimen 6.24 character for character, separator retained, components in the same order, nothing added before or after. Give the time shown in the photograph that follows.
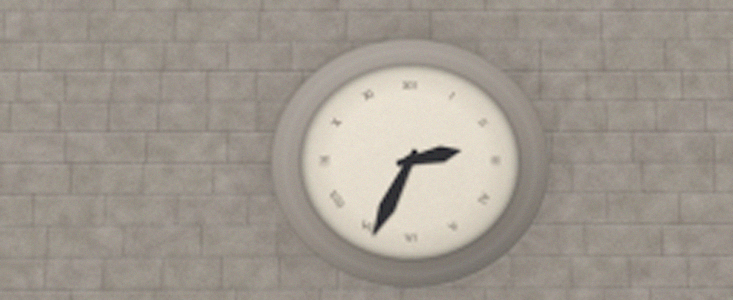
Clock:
2.34
